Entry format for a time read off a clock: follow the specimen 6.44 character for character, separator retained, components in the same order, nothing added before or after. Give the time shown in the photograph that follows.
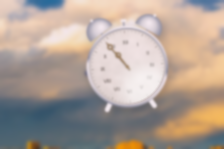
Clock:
10.54
